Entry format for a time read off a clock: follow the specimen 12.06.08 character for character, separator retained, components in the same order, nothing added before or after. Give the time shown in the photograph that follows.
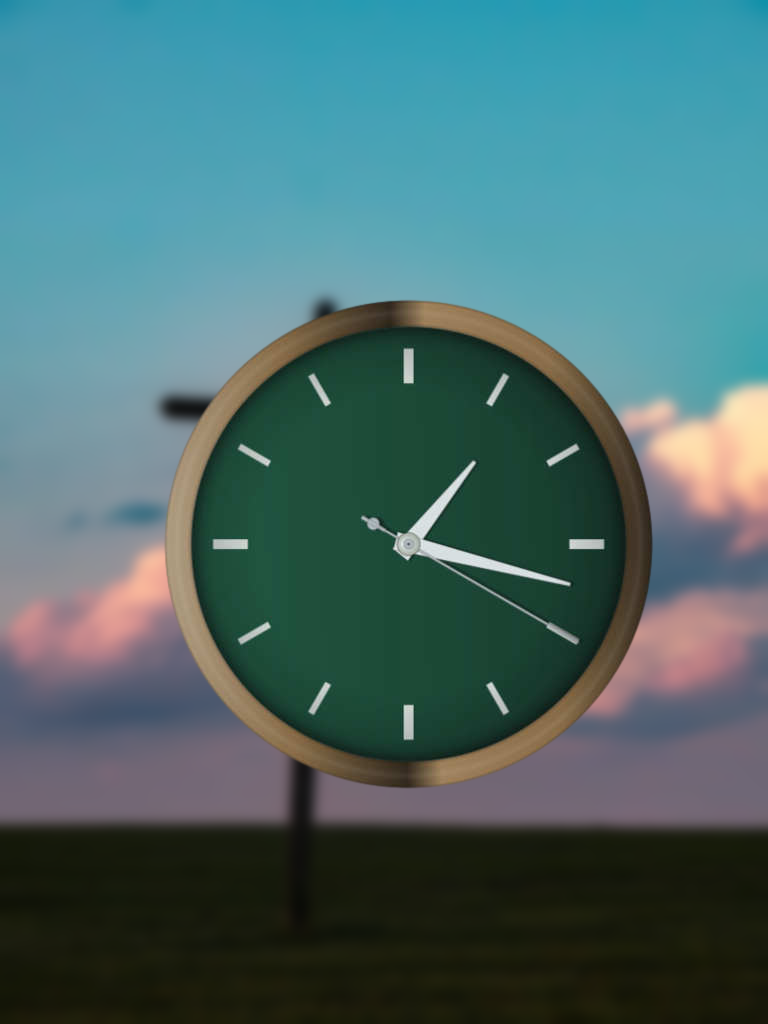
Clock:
1.17.20
